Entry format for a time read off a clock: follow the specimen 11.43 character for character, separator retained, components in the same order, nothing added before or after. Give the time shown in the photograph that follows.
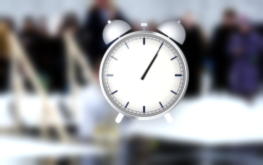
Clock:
1.05
